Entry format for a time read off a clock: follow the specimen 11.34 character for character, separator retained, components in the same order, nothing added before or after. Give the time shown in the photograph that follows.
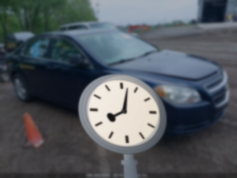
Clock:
8.02
